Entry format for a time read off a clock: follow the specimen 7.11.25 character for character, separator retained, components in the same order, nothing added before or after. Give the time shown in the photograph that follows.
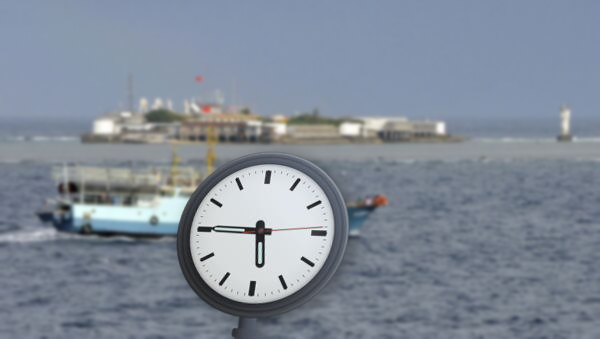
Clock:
5.45.14
